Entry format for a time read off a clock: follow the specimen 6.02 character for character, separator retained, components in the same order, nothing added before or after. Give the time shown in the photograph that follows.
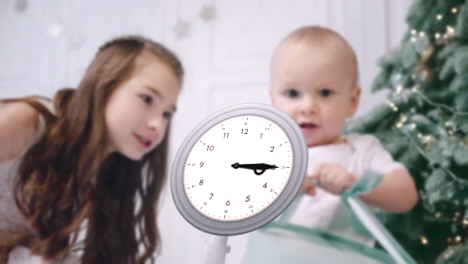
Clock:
3.15
